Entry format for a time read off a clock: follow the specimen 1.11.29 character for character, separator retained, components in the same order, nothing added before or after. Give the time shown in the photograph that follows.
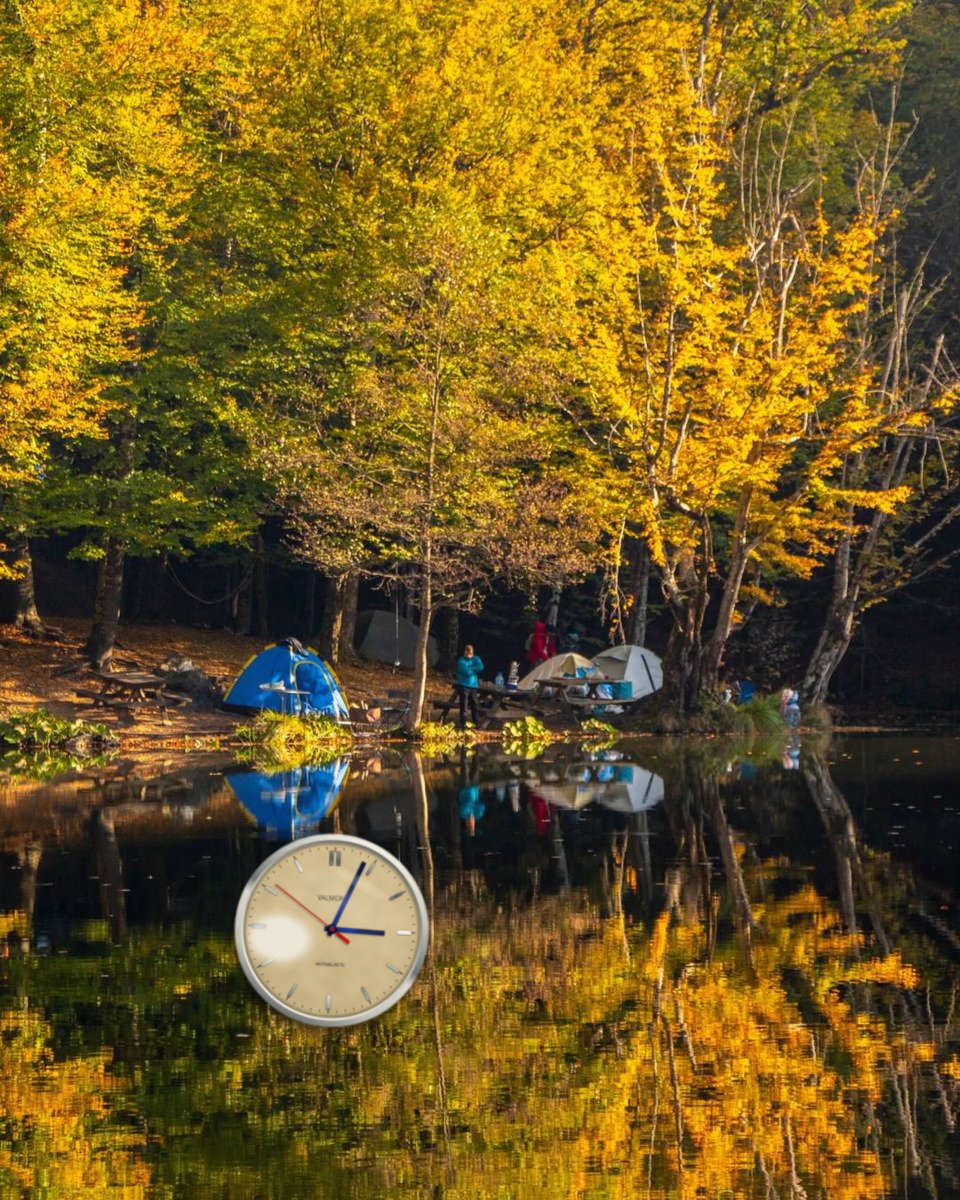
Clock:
3.03.51
